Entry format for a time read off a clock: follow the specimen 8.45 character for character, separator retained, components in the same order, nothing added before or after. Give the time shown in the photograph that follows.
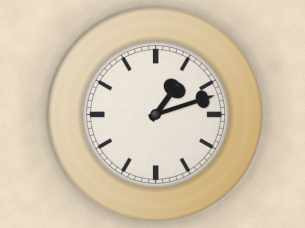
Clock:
1.12
